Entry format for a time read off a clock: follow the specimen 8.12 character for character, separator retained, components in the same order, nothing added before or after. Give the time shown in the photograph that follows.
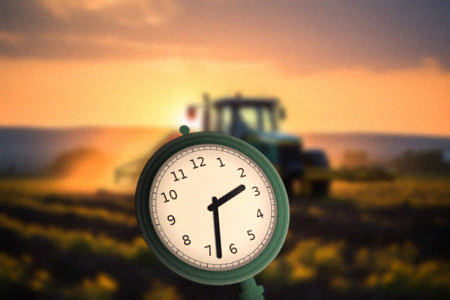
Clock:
2.33
